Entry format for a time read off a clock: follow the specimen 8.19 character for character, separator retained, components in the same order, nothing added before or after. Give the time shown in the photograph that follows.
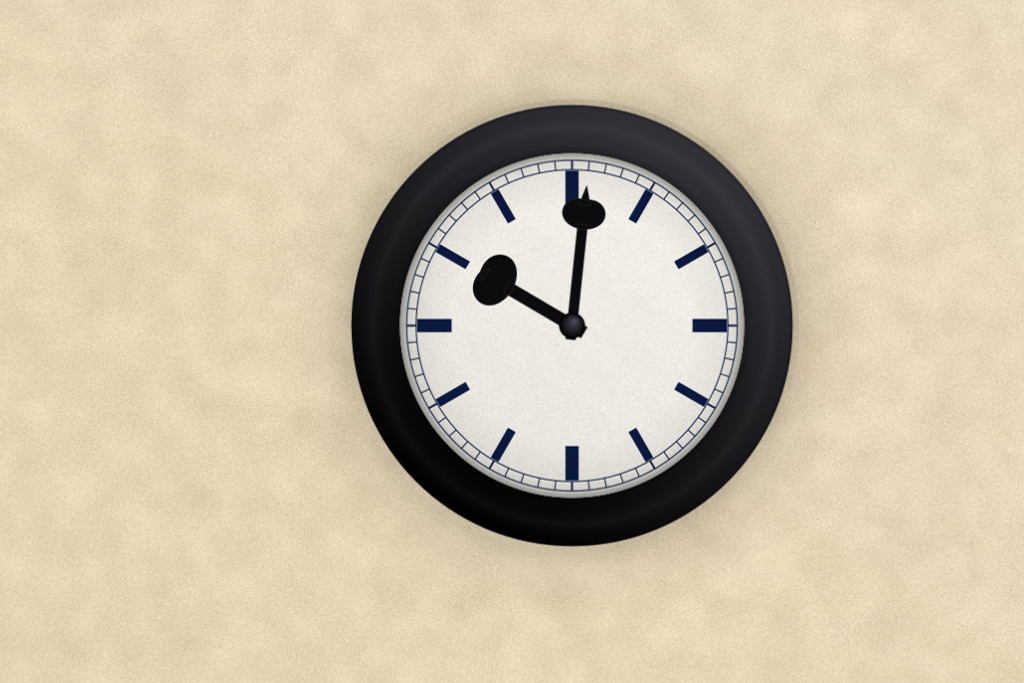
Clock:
10.01
